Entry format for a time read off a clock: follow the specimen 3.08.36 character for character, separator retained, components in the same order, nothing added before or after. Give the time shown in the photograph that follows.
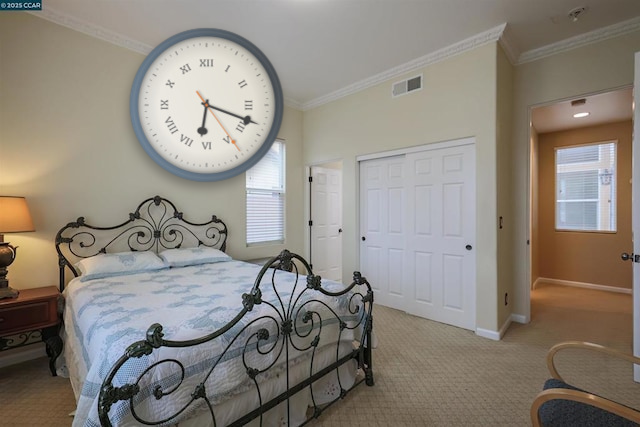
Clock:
6.18.24
